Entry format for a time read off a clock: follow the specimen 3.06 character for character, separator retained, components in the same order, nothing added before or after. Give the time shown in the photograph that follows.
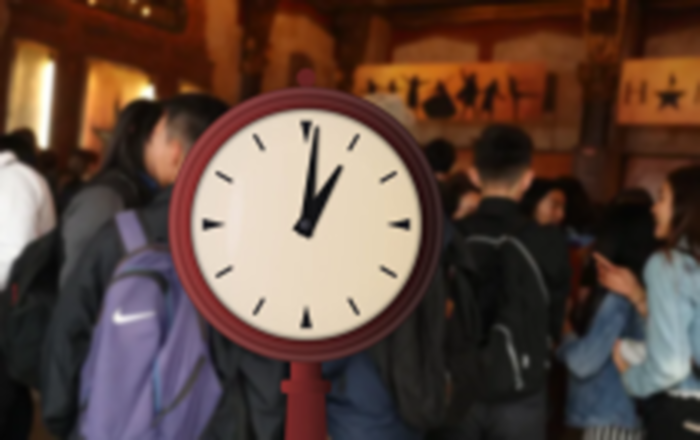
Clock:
1.01
